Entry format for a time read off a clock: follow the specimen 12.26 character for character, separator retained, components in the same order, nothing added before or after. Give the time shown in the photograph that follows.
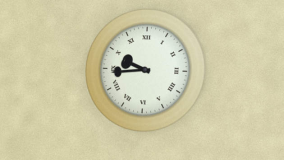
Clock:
9.44
